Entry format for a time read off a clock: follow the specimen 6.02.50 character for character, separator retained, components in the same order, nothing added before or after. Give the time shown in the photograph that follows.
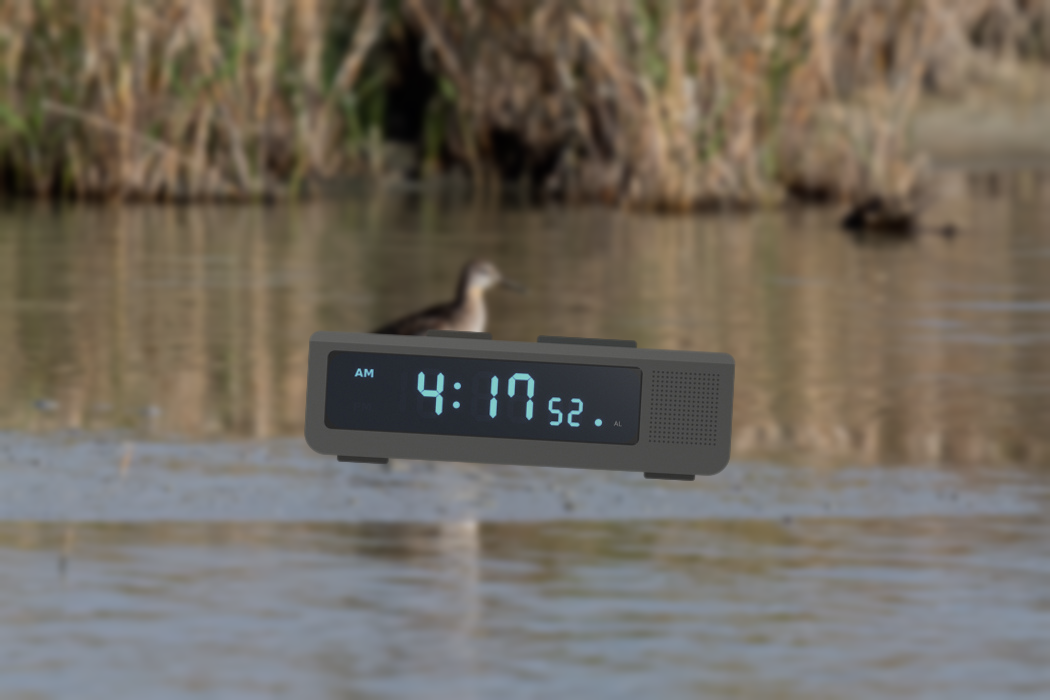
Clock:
4.17.52
